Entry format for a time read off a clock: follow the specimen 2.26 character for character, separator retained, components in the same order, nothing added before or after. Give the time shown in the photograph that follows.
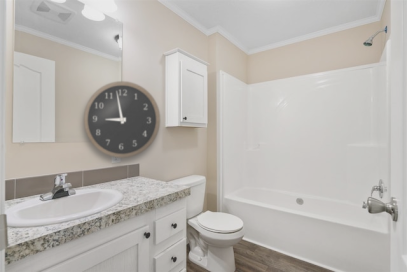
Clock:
8.58
